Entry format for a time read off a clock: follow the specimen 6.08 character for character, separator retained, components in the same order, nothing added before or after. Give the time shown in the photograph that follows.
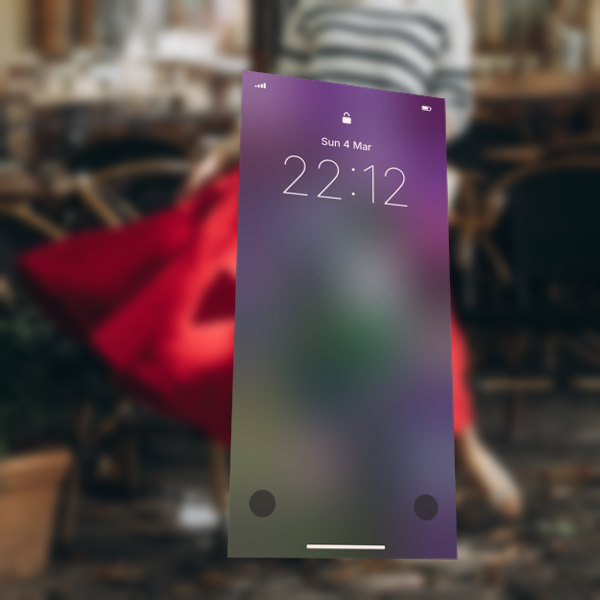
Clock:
22.12
